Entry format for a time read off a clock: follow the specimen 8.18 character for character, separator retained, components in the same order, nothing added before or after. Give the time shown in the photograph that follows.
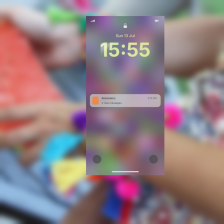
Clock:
15.55
